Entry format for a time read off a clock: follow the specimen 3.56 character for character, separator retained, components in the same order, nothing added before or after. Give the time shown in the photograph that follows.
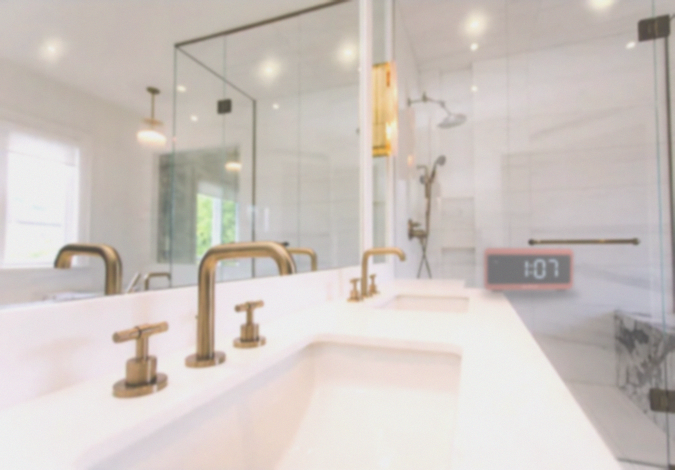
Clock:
1.07
